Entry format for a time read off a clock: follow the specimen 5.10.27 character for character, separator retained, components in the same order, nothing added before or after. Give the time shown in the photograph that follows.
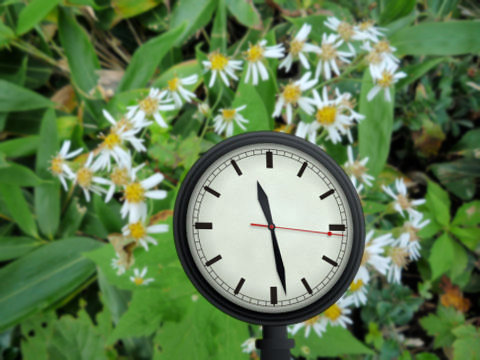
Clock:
11.28.16
